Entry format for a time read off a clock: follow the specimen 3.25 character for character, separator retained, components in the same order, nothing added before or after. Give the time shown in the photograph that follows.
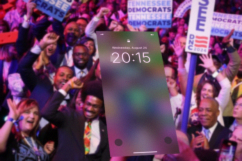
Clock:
20.15
